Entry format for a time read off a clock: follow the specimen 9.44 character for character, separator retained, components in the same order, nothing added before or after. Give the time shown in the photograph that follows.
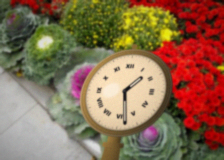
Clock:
1.28
